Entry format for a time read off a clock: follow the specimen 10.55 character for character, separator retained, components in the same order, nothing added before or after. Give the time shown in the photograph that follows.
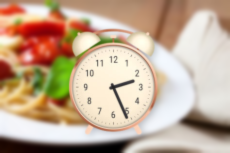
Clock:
2.26
